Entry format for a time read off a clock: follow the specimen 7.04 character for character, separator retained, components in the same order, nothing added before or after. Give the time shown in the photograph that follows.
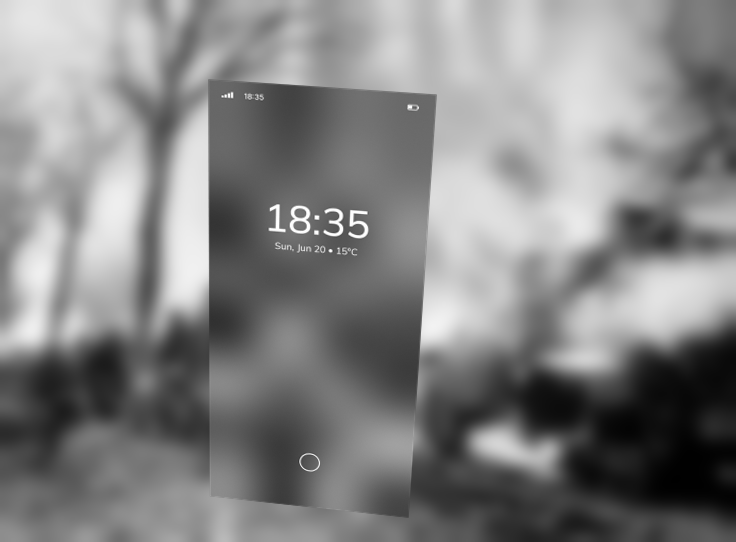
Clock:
18.35
